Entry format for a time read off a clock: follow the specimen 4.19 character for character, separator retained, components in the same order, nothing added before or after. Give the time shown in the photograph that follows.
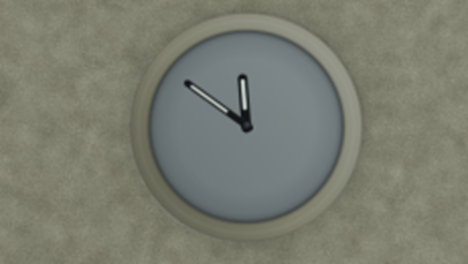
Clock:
11.51
